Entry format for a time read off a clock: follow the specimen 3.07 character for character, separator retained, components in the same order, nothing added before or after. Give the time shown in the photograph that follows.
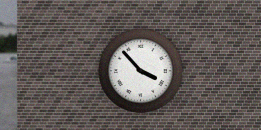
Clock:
3.53
